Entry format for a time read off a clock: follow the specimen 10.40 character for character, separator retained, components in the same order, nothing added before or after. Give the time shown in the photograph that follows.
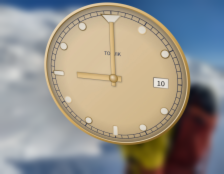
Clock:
9.00
